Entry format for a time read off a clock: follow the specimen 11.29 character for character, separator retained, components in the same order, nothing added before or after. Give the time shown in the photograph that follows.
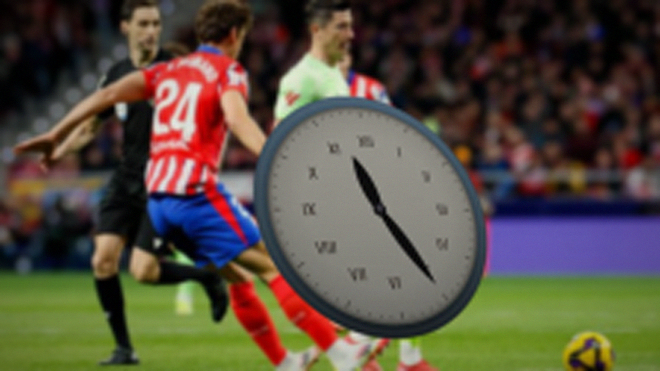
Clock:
11.25
